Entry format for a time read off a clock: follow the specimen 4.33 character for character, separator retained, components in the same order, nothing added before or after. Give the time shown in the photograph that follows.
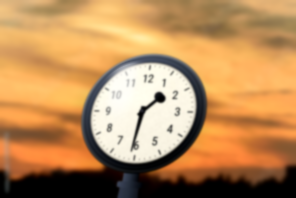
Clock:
1.31
